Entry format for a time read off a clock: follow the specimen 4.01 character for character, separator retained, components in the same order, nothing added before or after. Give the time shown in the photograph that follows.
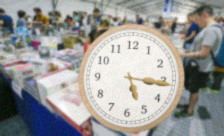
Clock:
5.16
